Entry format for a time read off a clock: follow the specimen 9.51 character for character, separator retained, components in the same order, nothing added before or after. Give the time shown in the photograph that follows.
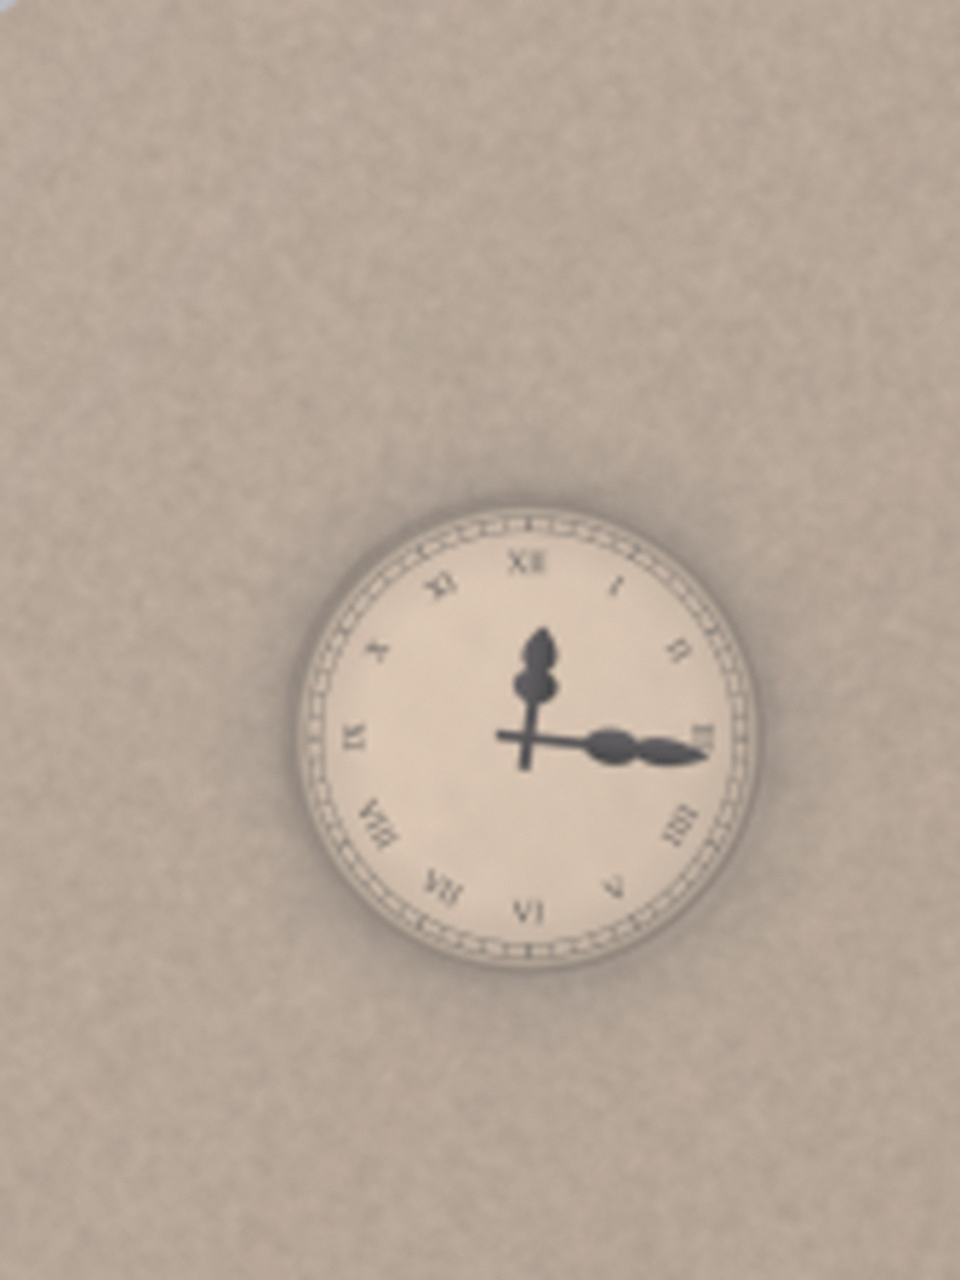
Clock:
12.16
